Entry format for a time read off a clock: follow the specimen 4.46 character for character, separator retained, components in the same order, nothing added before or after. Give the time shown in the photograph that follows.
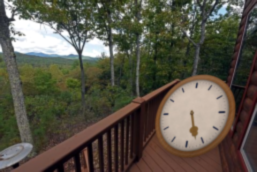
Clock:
5.27
